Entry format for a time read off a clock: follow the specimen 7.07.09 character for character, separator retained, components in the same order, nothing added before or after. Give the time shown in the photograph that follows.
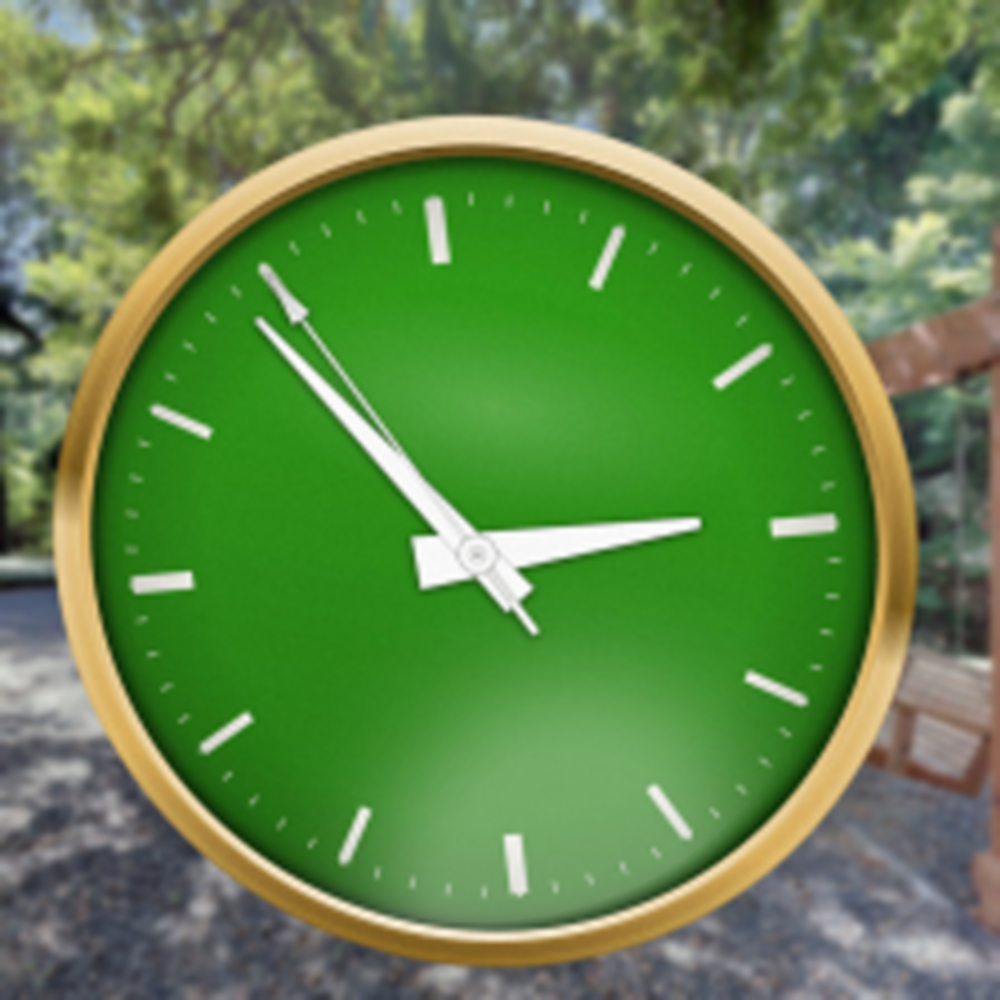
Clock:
2.53.55
